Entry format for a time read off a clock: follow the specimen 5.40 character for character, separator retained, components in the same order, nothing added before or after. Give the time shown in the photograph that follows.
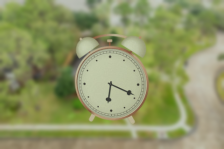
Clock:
6.19
